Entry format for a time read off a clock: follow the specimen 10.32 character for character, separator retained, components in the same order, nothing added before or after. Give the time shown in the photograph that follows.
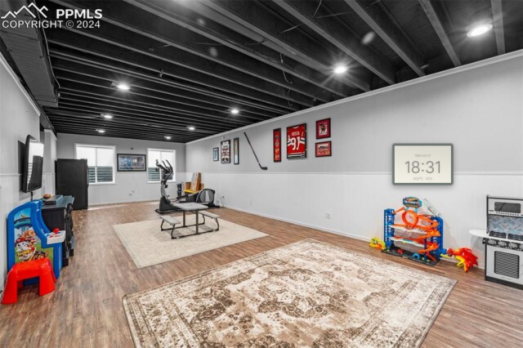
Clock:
18.31
